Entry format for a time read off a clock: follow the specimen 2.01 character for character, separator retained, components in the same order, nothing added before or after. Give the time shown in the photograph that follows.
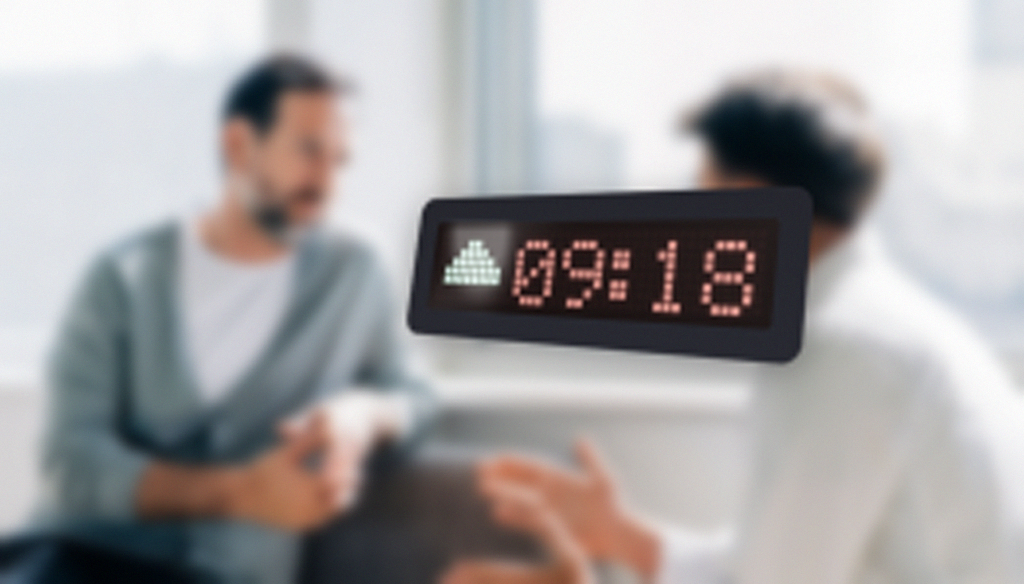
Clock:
9.18
